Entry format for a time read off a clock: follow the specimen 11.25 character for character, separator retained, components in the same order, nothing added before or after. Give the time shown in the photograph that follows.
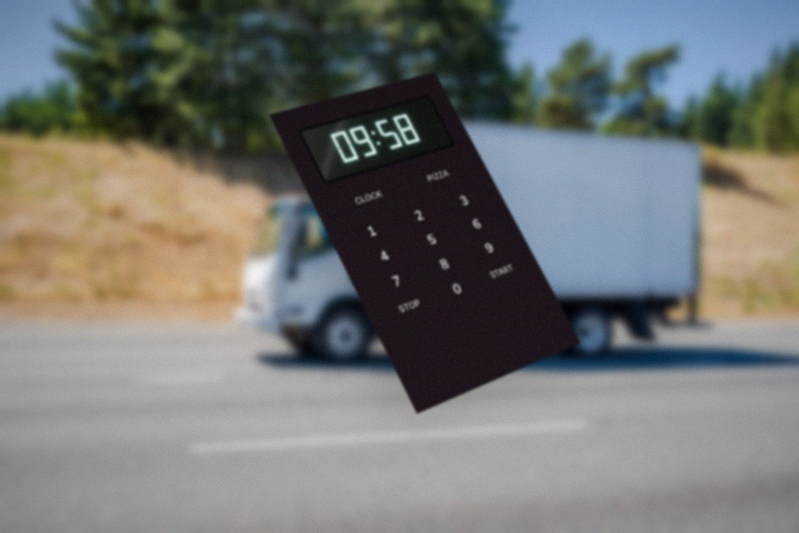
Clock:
9.58
